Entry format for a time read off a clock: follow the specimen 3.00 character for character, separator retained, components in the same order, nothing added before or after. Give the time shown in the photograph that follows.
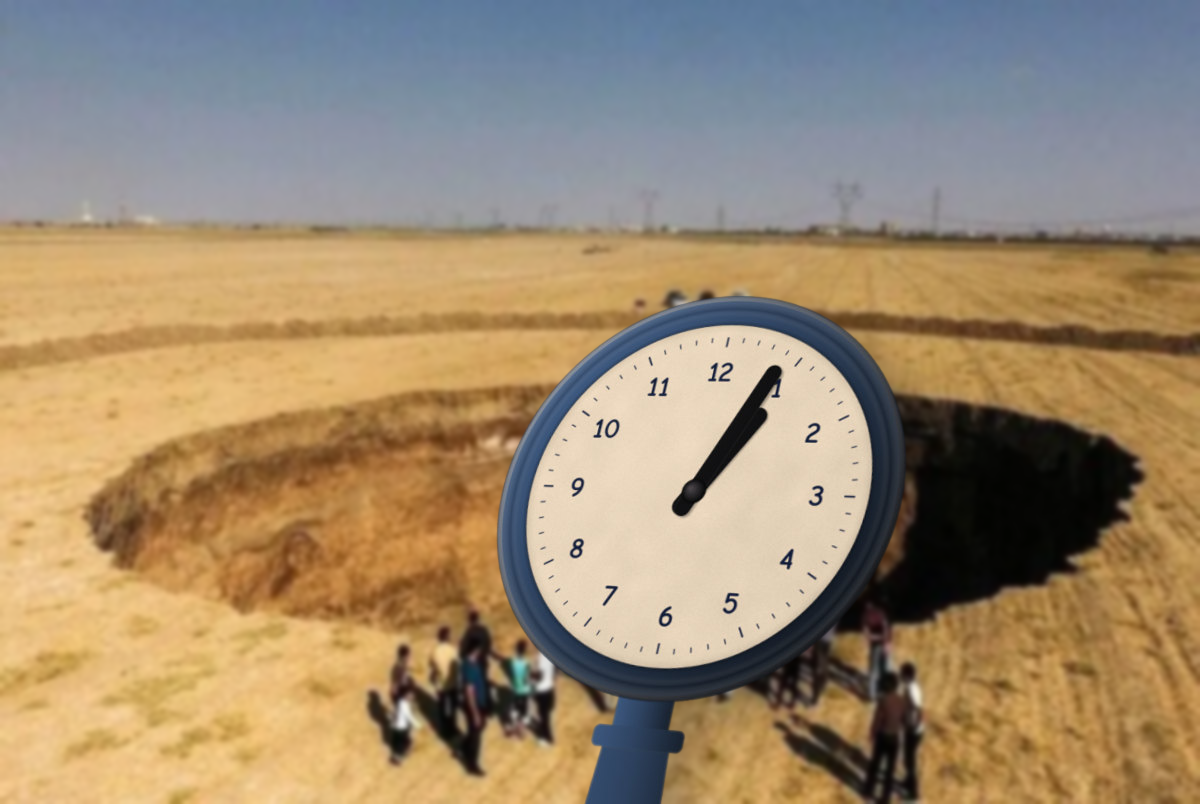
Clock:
1.04
